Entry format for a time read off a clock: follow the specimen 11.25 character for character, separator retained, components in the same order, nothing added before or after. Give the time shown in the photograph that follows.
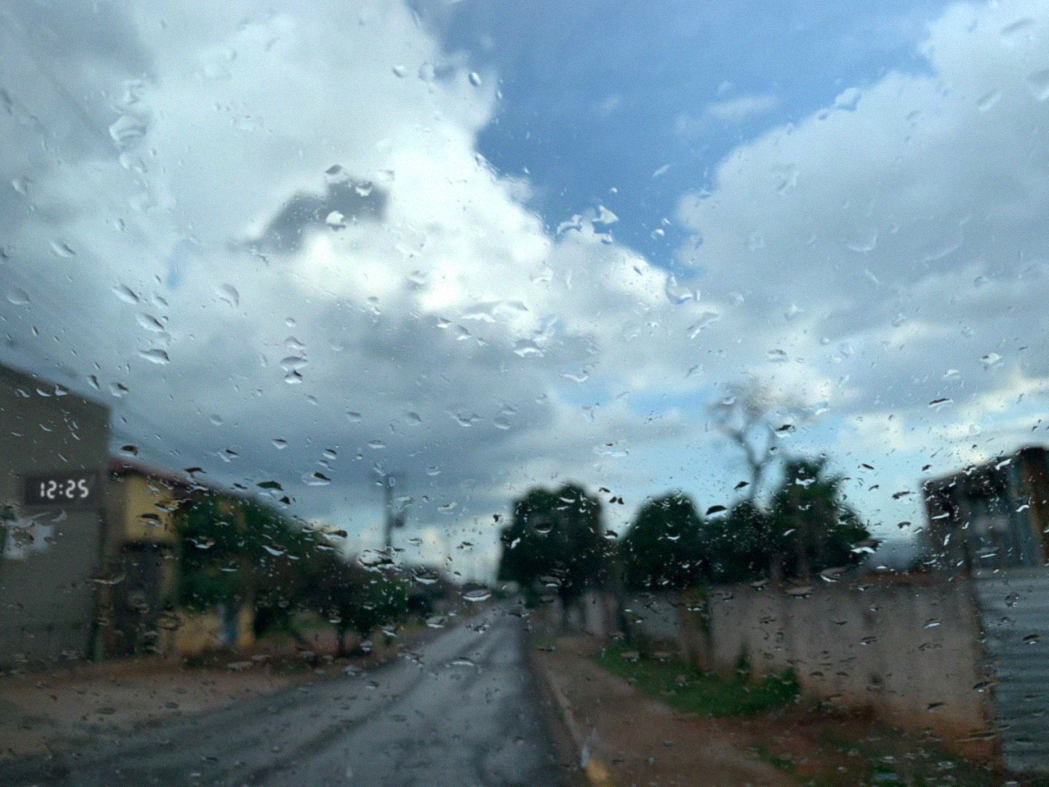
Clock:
12.25
